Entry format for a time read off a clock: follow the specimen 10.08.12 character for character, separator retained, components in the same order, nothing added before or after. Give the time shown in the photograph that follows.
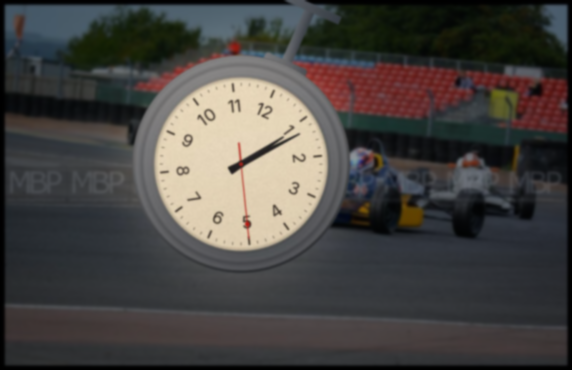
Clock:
1.06.25
